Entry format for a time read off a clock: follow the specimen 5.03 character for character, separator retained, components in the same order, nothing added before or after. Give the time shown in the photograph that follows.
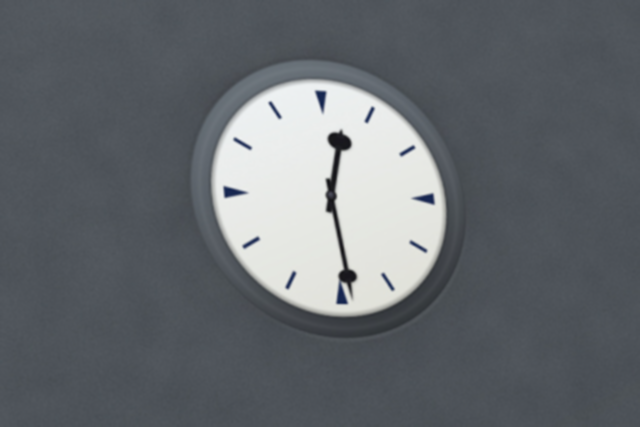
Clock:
12.29
